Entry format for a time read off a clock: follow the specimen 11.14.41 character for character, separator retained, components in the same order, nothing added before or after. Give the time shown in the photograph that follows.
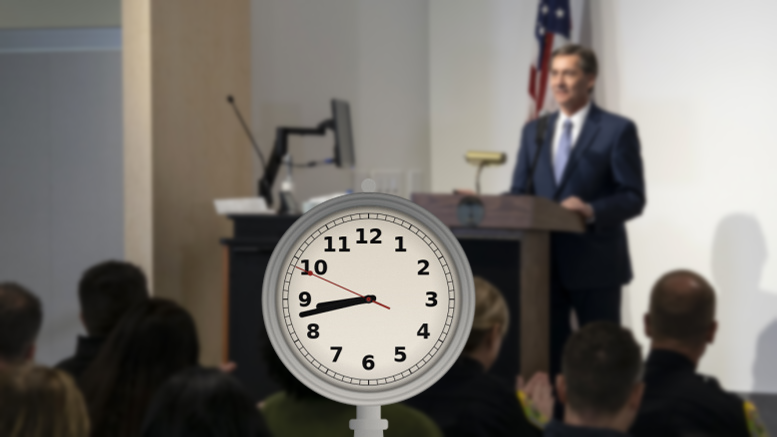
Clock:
8.42.49
